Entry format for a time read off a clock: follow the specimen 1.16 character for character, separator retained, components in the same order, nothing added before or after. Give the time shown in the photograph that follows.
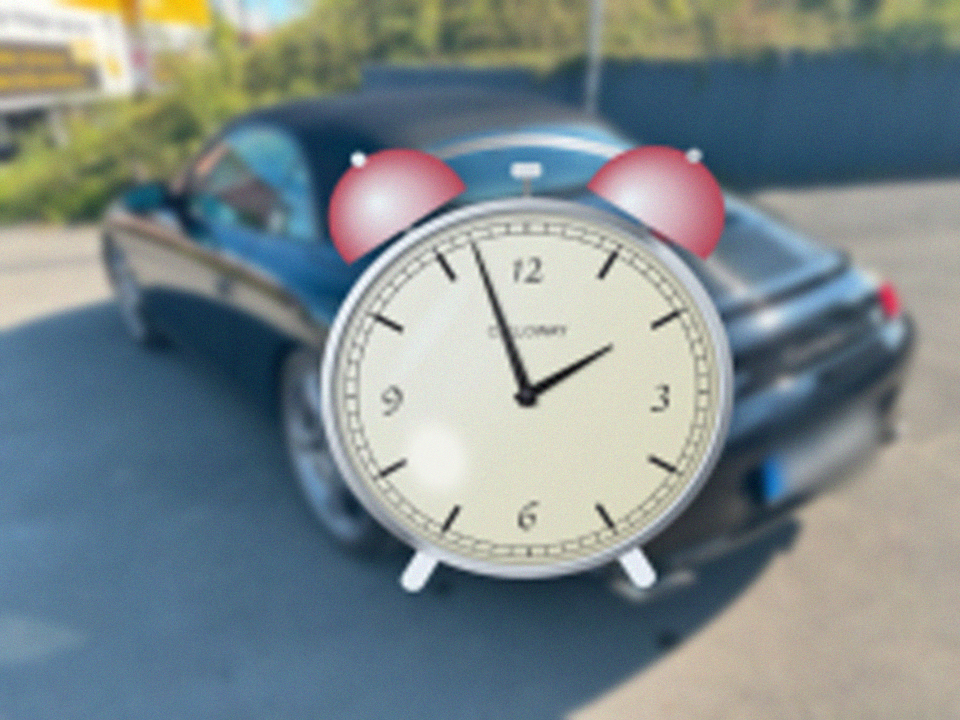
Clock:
1.57
